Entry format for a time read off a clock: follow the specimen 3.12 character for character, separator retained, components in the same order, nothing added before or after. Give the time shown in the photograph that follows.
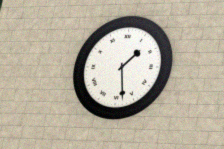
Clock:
1.28
